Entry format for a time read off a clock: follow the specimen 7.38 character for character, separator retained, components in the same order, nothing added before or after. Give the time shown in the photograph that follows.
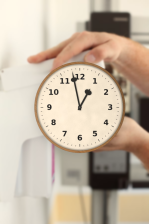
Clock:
12.58
